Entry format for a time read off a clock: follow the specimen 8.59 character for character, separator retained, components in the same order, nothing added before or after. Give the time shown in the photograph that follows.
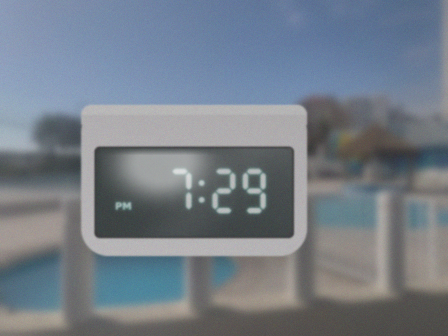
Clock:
7.29
